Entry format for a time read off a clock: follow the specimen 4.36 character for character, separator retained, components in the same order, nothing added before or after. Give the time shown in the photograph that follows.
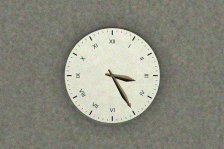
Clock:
3.25
